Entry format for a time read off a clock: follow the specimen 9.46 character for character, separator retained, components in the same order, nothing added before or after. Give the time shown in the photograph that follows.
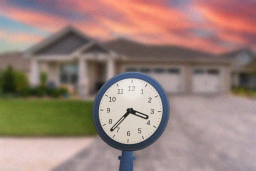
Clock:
3.37
